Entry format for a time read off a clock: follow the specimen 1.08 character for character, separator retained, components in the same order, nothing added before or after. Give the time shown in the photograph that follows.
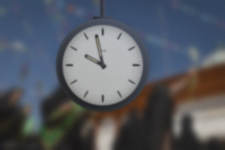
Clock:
9.58
